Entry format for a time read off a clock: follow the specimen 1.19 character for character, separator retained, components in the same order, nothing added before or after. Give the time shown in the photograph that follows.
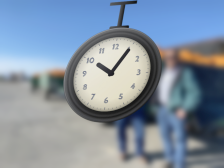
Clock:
10.05
